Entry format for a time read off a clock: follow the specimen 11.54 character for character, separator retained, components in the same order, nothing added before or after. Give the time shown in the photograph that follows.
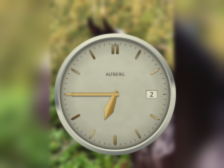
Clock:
6.45
